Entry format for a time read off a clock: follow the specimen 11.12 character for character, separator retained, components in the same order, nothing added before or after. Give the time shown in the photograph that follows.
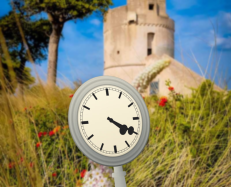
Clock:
4.20
